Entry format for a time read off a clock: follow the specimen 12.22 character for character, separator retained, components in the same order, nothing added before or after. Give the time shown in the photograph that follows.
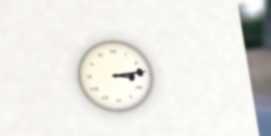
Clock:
3.14
